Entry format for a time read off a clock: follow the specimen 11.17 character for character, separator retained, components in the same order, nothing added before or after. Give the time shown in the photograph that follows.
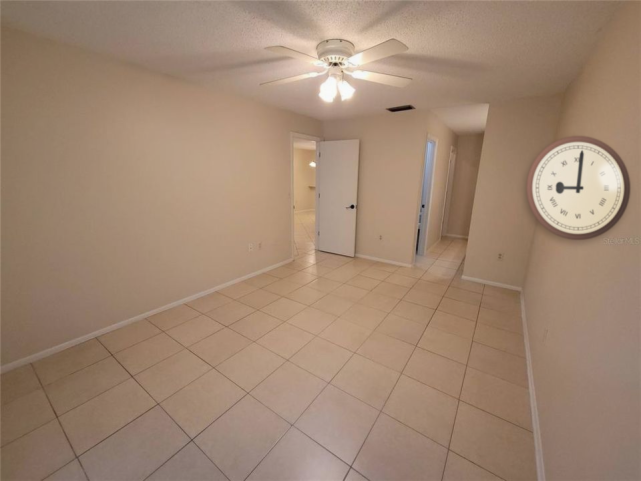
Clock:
9.01
